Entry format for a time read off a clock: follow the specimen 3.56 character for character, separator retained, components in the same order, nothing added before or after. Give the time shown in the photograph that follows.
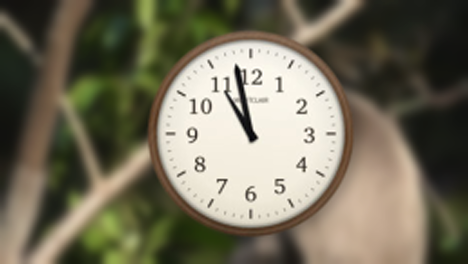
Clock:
10.58
